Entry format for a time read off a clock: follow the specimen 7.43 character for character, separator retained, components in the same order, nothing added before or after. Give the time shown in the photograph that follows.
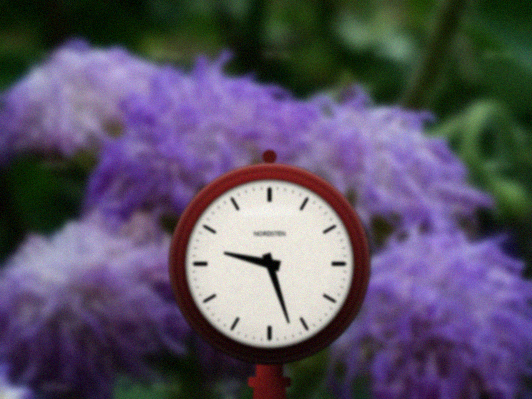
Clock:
9.27
